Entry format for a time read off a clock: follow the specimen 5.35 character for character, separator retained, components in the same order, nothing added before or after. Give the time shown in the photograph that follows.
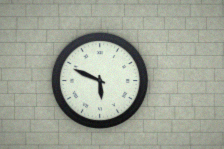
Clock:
5.49
